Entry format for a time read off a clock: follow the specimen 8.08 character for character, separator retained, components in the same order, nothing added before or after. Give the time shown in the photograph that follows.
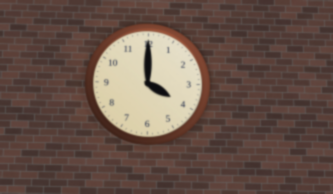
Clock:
4.00
